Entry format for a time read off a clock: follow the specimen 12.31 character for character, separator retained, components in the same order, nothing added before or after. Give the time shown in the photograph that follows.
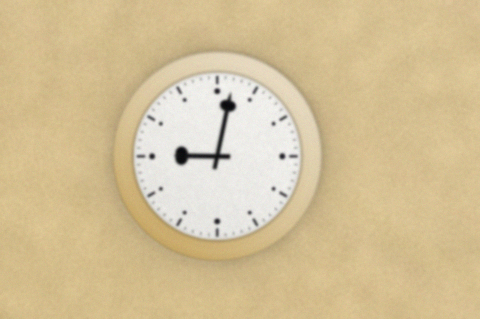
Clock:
9.02
